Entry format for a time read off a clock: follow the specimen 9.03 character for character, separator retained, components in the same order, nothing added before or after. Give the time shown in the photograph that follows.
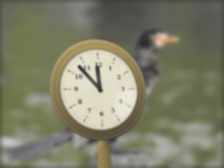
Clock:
11.53
